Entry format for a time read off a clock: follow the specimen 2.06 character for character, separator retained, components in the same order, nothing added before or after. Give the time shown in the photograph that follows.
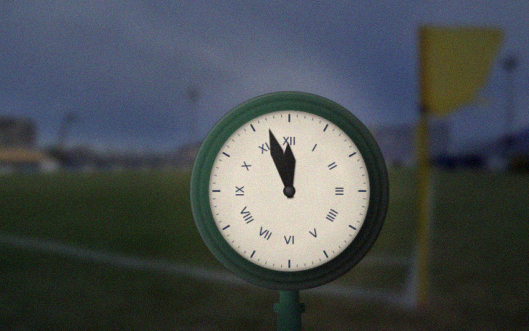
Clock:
11.57
